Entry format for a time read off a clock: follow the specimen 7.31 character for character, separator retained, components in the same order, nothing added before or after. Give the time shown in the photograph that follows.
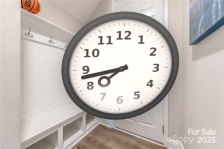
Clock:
7.43
